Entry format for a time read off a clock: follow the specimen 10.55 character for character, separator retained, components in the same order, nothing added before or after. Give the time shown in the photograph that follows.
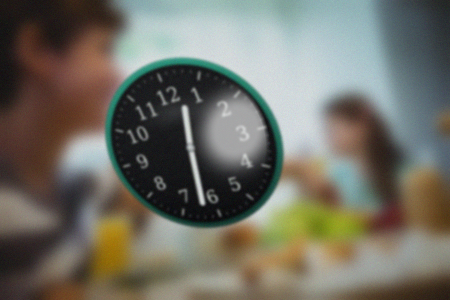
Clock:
12.32
